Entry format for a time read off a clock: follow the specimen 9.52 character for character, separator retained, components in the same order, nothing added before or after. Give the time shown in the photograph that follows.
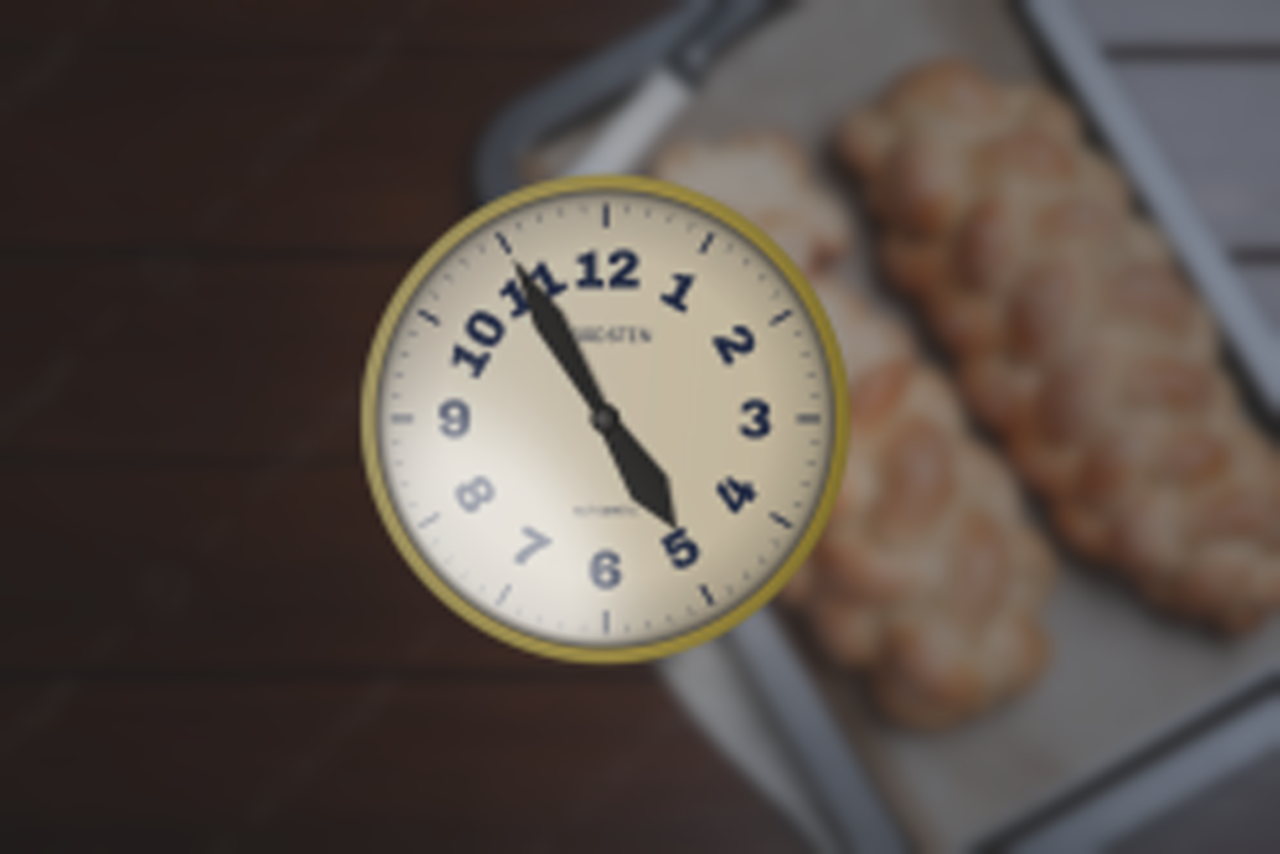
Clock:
4.55
